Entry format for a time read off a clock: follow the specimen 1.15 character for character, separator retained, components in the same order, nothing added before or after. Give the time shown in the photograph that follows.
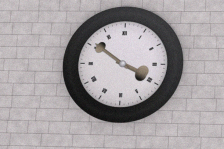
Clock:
3.51
